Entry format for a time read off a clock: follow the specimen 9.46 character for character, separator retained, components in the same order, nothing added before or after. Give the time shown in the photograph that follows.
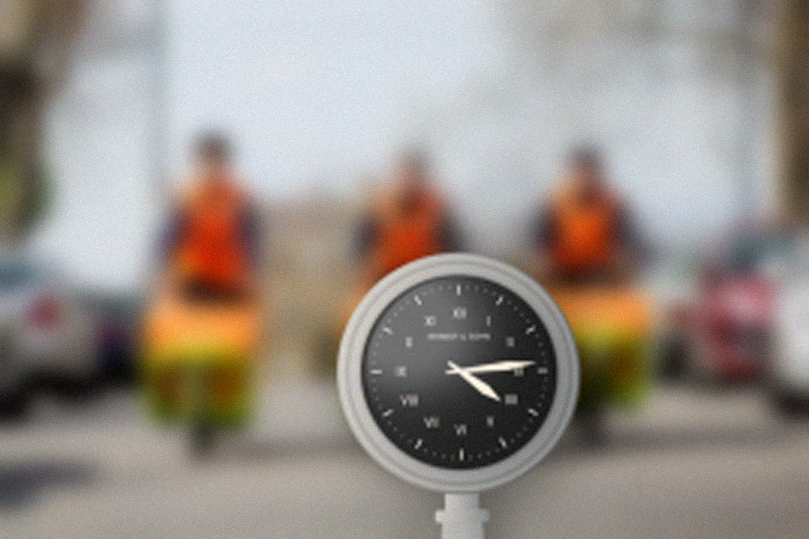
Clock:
4.14
